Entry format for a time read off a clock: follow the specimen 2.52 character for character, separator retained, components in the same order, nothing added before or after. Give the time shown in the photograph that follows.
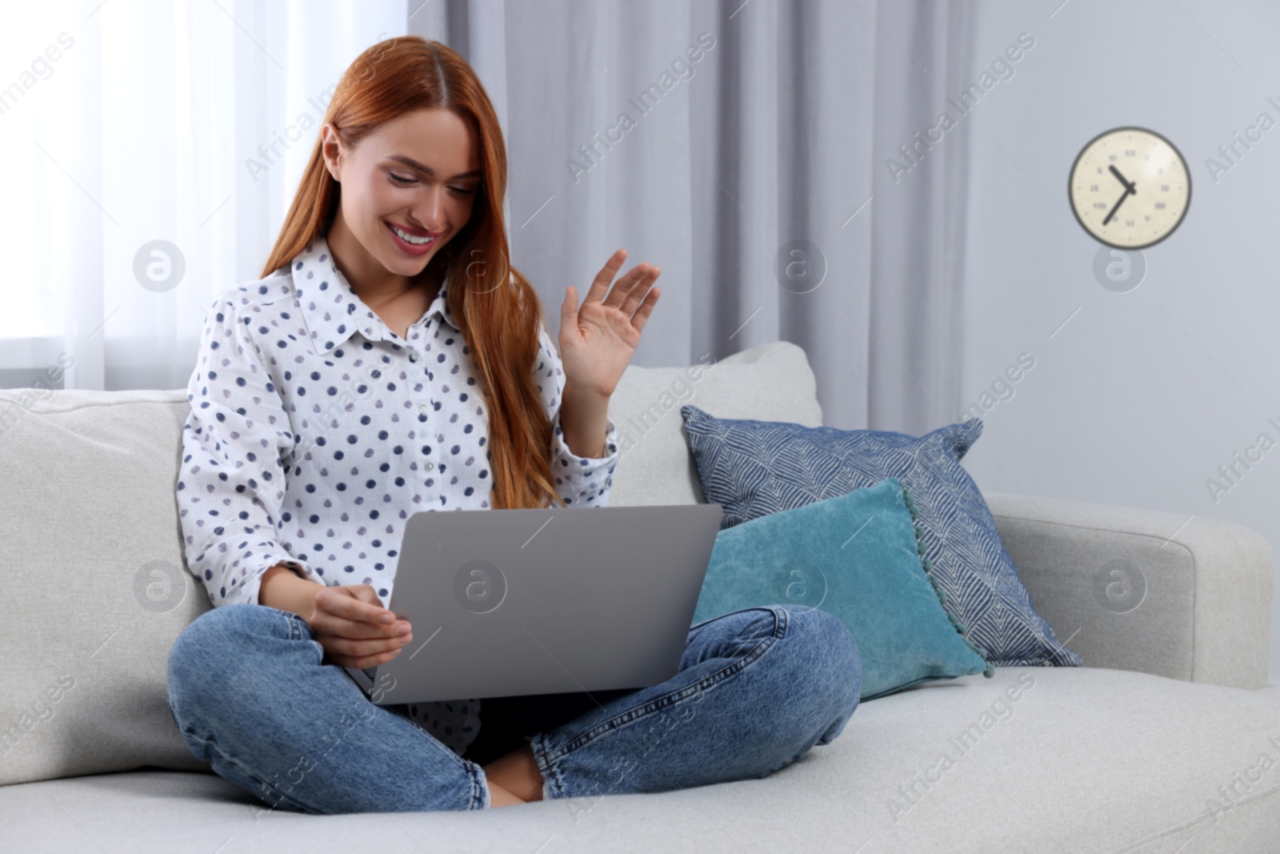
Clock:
10.36
